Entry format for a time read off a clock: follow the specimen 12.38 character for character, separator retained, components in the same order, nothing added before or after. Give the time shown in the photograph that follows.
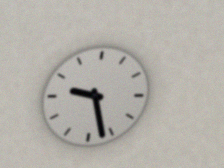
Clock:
9.27
